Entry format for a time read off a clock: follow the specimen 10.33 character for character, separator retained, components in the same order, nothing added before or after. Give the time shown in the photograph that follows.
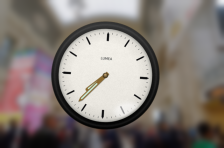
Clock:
7.37
